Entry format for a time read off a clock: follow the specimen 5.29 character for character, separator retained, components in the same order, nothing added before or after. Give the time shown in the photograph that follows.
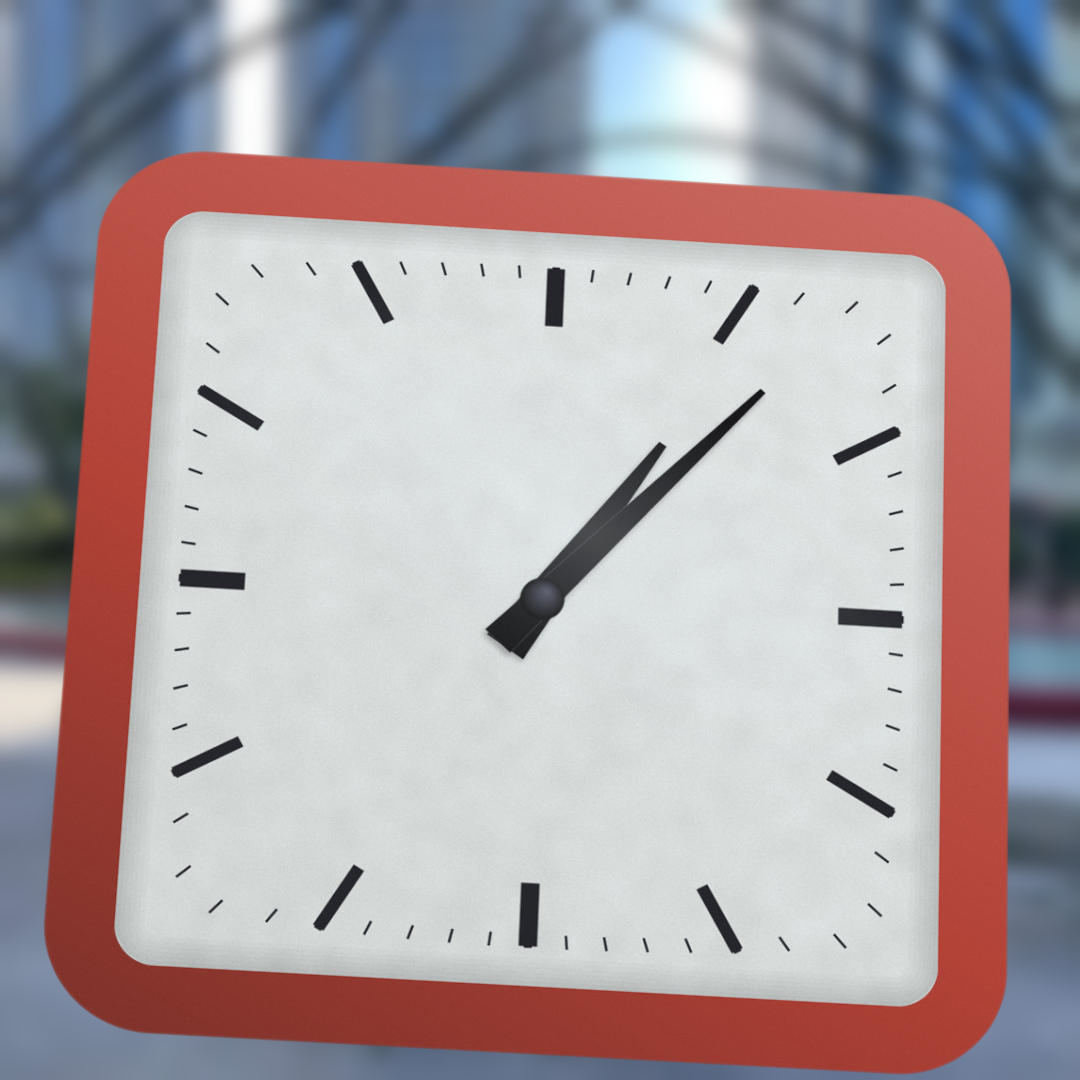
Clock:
1.07
